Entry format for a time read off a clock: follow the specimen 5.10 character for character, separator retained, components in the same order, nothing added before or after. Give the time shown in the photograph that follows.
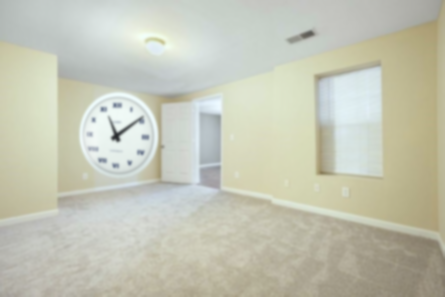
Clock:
11.09
